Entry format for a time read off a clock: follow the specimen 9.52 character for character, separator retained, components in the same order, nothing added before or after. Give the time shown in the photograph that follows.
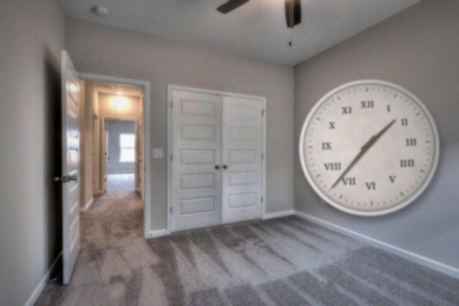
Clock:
1.37
